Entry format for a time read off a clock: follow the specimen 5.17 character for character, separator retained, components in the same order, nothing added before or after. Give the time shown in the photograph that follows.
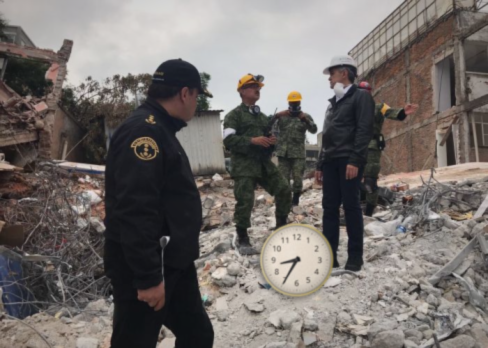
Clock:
8.35
